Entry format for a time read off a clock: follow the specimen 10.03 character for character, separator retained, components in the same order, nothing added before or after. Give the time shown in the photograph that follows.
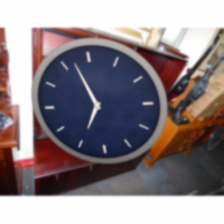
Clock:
6.57
